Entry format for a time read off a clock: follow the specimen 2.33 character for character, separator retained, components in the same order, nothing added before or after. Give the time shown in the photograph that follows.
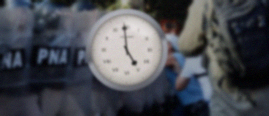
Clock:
4.59
